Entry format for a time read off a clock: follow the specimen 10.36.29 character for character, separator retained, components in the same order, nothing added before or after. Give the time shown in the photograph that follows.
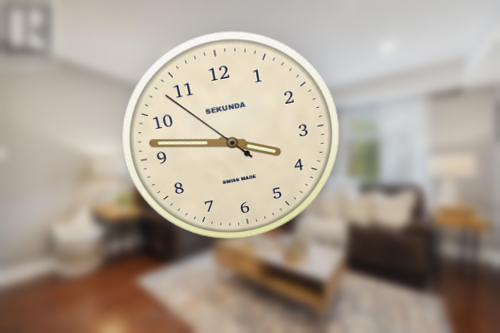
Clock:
3.46.53
